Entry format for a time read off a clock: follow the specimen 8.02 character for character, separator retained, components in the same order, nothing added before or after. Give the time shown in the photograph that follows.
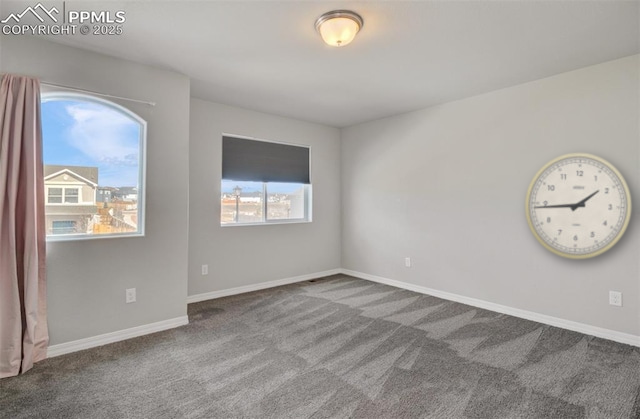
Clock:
1.44
